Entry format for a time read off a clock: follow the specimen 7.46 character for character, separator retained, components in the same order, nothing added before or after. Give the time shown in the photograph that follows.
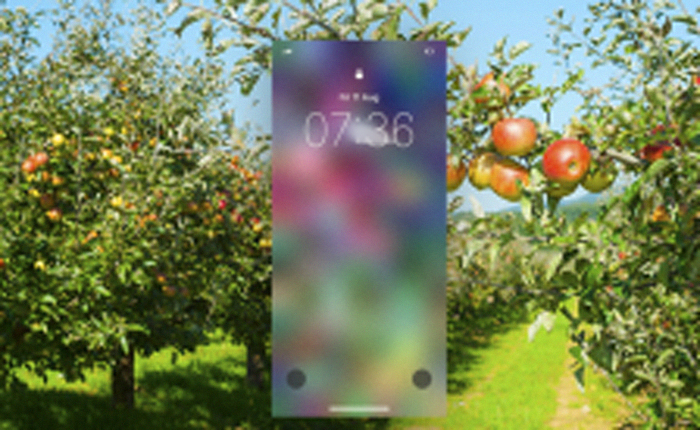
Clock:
7.36
